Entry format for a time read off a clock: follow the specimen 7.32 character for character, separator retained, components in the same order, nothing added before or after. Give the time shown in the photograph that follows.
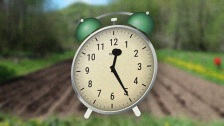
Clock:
12.25
